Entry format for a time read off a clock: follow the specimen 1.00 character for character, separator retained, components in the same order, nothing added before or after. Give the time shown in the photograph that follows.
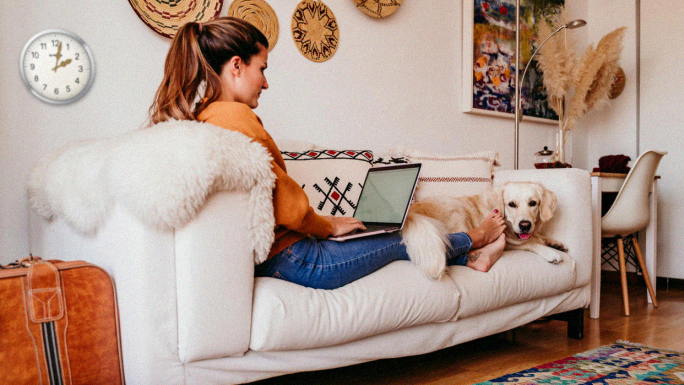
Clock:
2.02
